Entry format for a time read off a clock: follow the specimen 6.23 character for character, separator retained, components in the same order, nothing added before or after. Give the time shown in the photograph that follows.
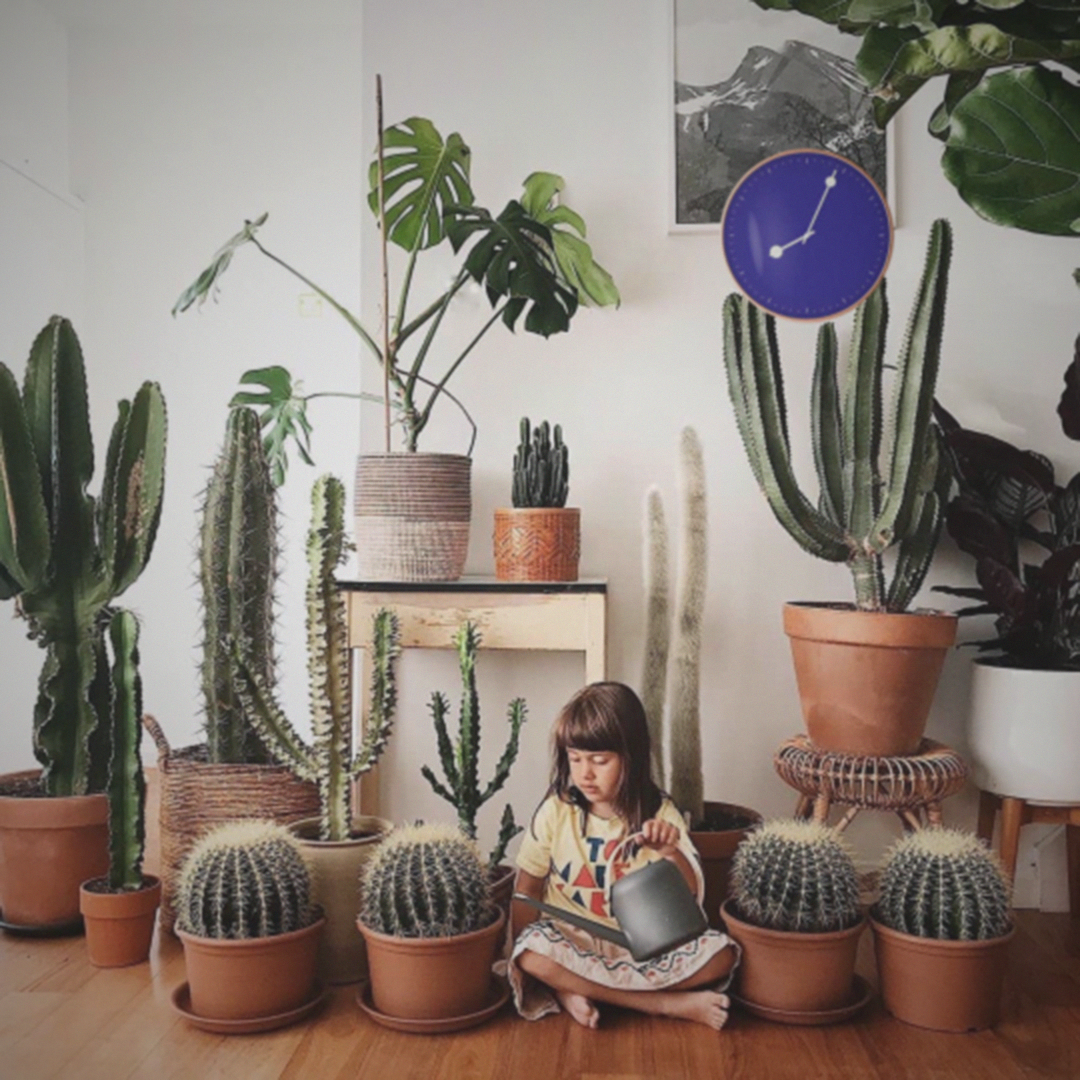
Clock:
8.04
